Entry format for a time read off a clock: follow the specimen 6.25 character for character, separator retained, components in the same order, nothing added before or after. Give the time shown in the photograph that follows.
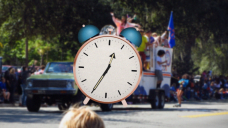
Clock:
12.35
